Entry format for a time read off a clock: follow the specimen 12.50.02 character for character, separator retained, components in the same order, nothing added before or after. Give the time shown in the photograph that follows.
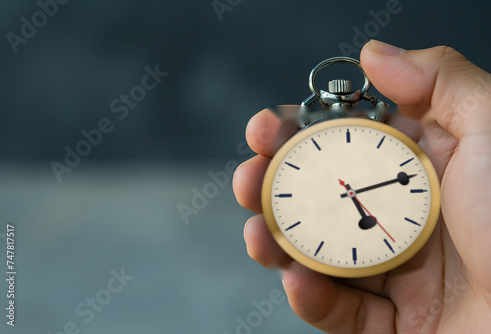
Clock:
5.12.24
